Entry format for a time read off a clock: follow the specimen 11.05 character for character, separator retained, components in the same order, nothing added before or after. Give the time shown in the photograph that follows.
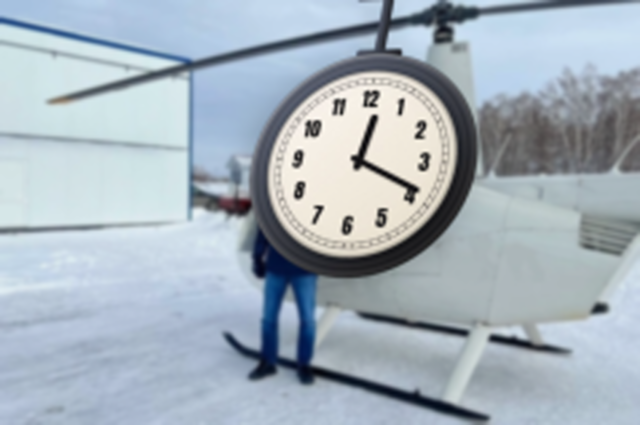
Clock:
12.19
